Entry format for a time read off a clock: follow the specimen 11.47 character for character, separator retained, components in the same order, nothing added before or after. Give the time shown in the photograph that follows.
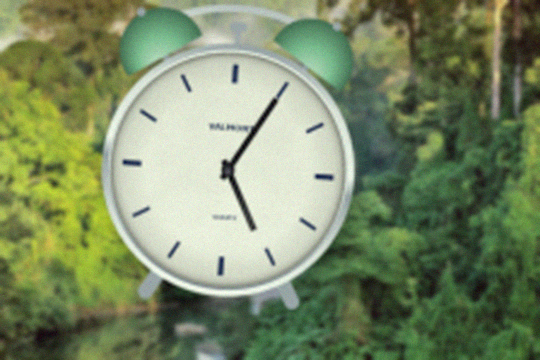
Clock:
5.05
